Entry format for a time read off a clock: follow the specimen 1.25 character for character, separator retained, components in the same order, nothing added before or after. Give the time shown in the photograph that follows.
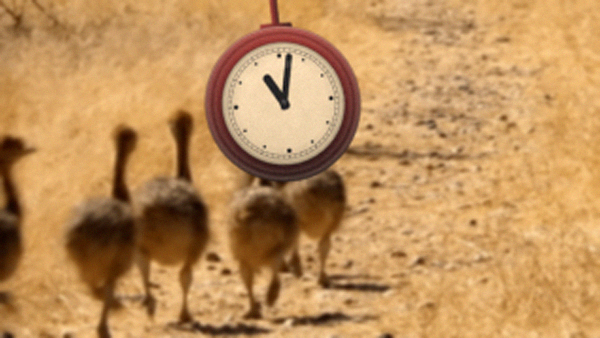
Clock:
11.02
